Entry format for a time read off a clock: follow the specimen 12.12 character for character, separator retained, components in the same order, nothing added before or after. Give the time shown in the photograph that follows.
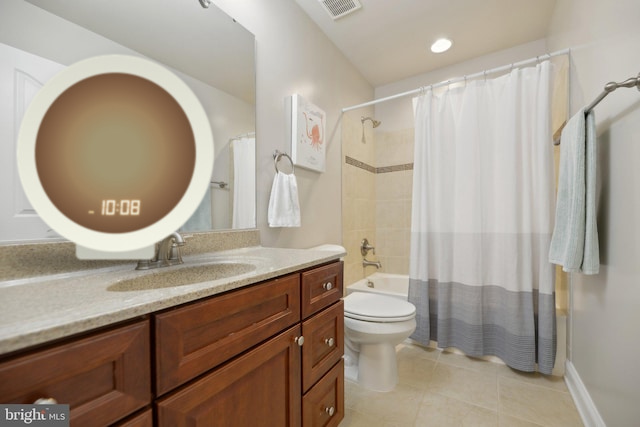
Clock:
10.08
